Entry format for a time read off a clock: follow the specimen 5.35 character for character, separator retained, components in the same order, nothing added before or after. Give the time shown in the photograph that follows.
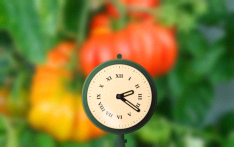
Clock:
2.21
